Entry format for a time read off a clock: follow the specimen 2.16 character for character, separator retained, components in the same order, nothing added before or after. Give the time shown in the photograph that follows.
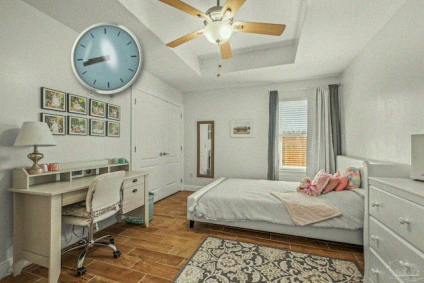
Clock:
8.43
